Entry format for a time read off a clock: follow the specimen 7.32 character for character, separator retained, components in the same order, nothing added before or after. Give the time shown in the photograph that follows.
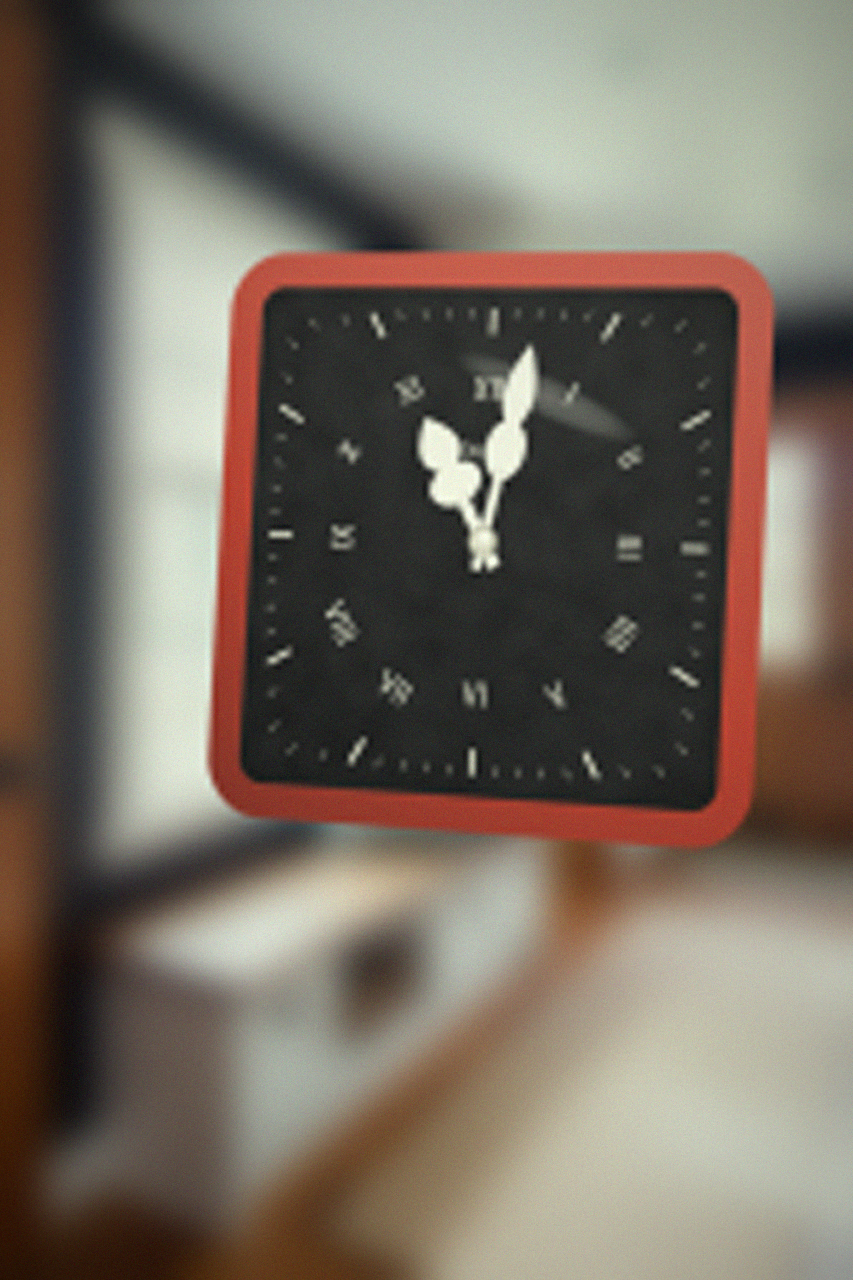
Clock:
11.02
